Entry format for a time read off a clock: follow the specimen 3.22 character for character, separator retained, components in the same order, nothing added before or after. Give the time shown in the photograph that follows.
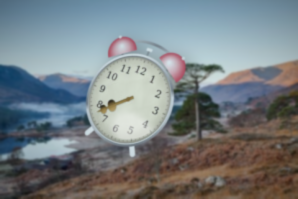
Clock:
7.38
